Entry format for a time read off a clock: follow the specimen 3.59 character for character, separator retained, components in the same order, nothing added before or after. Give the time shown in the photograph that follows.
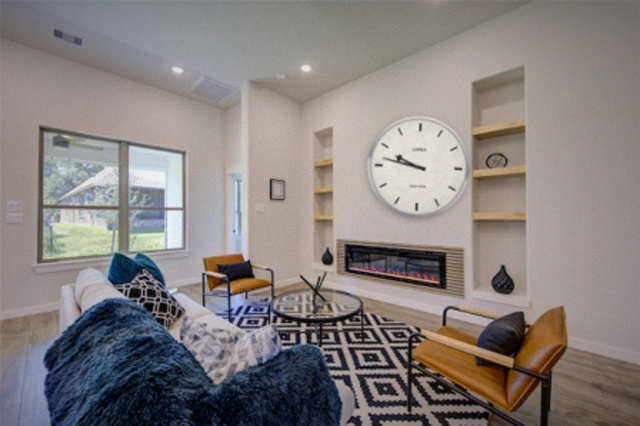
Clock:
9.47
